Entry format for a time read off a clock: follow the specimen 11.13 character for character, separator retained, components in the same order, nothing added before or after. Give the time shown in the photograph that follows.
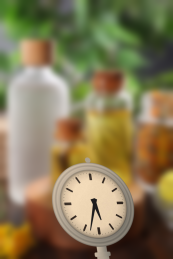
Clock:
5.33
